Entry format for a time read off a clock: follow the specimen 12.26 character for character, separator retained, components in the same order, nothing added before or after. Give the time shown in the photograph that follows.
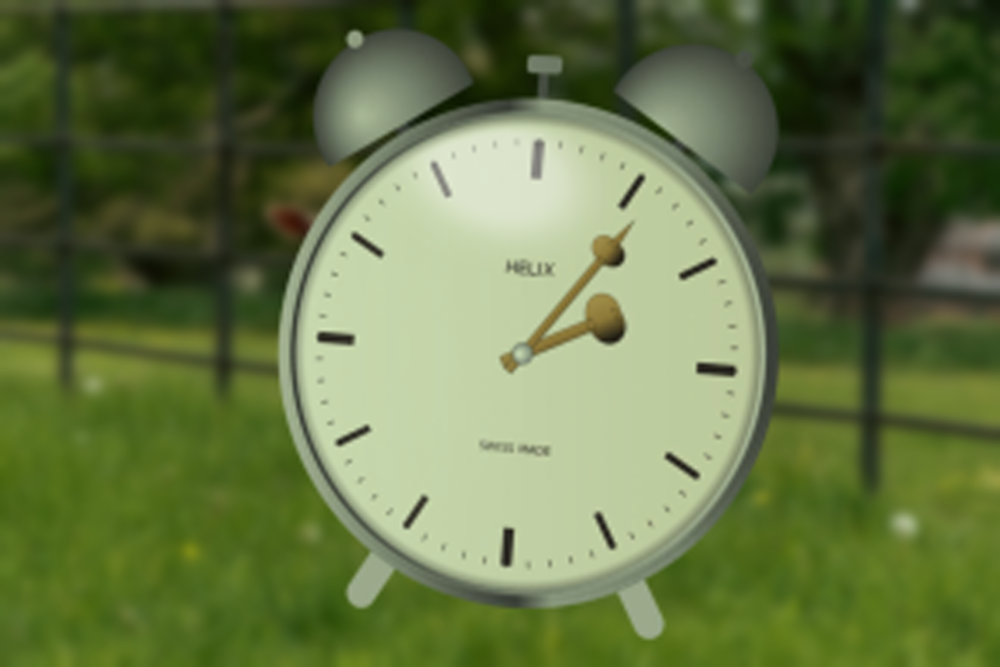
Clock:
2.06
